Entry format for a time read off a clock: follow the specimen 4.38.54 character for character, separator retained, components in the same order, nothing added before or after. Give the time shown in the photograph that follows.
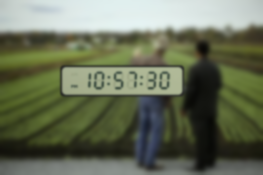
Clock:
10.57.30
